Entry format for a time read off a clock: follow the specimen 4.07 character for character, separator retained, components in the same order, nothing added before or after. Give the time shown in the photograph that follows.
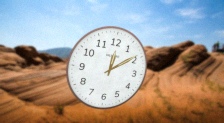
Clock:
12.09
